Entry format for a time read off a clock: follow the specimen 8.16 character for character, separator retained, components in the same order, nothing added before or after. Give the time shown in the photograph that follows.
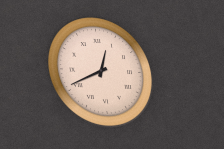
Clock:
12.41
